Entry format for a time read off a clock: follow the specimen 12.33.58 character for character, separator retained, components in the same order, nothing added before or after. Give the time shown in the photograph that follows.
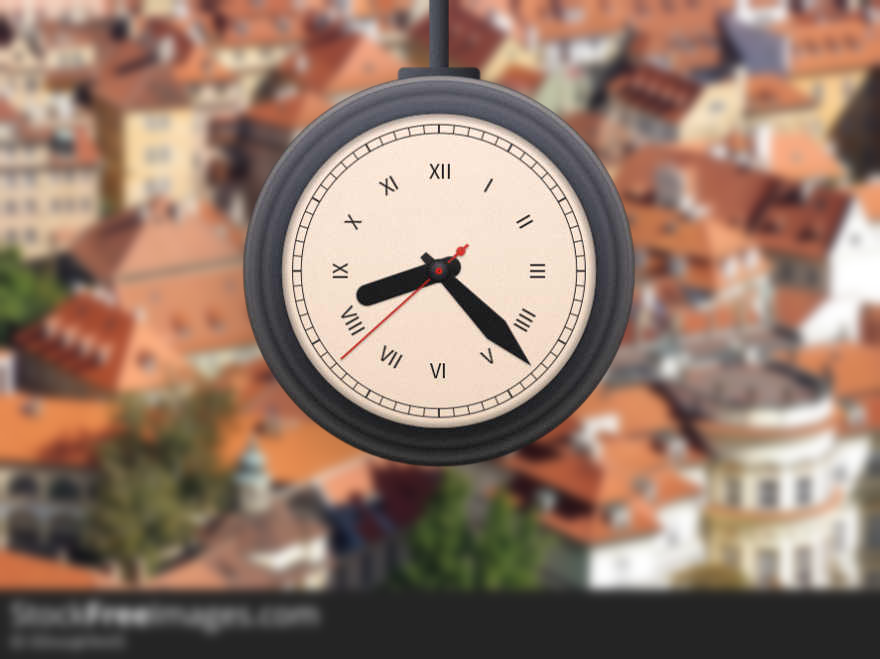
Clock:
8.22.38
